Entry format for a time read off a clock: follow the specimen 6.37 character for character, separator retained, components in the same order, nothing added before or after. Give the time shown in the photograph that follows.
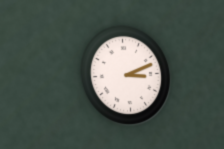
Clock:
3.12
